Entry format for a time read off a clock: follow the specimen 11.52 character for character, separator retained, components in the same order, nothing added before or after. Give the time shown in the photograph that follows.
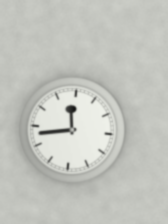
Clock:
11.43
